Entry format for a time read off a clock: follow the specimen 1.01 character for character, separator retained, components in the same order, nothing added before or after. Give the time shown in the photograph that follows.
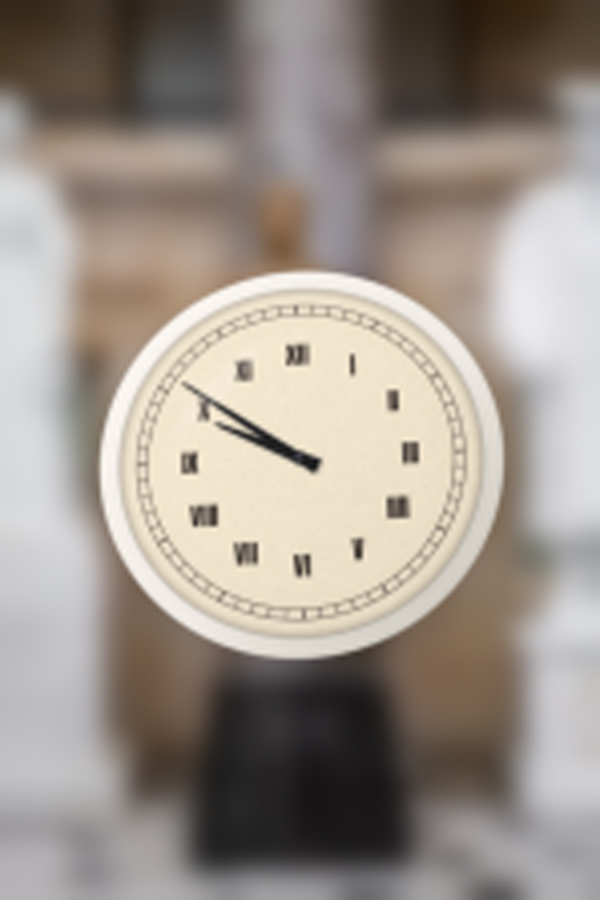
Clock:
9.51
